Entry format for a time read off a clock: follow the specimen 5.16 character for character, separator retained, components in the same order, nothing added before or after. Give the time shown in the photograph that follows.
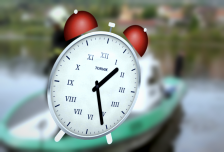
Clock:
1.26
